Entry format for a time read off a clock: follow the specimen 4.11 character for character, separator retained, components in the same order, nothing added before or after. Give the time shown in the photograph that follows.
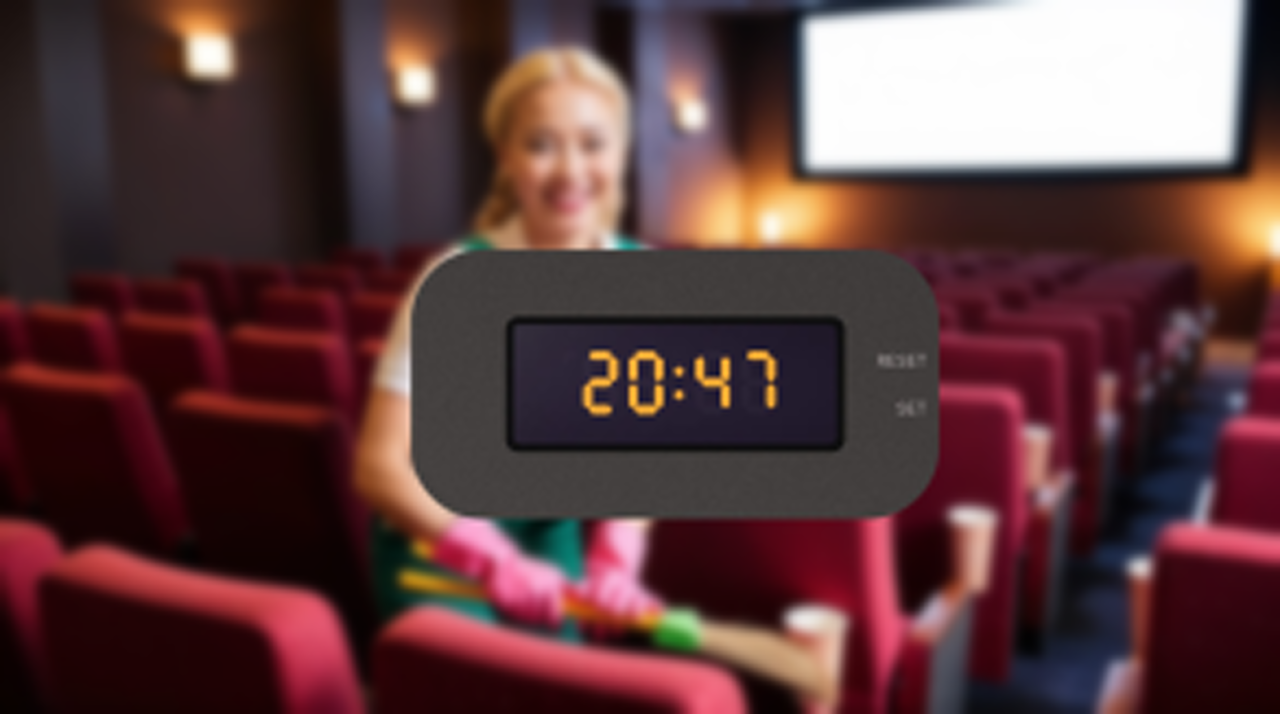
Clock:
20.47
